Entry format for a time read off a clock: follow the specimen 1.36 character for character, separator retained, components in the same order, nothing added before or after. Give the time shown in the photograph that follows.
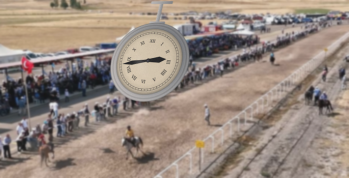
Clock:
2.43
